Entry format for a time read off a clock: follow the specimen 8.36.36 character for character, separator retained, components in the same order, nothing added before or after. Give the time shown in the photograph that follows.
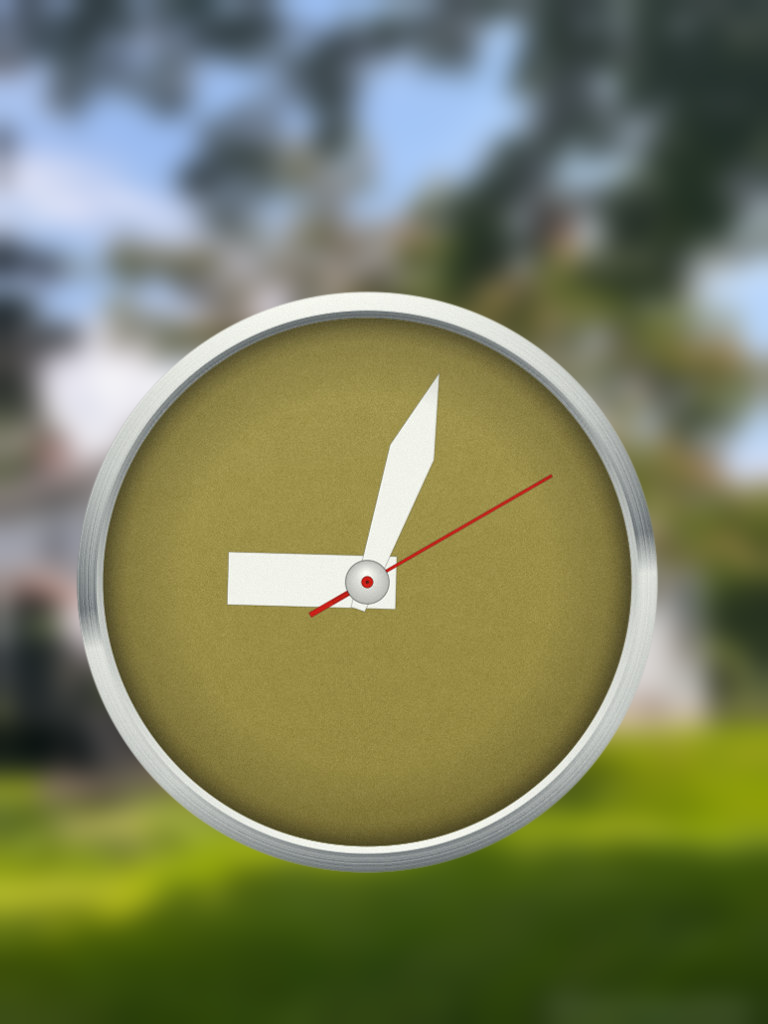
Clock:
9.03.10
